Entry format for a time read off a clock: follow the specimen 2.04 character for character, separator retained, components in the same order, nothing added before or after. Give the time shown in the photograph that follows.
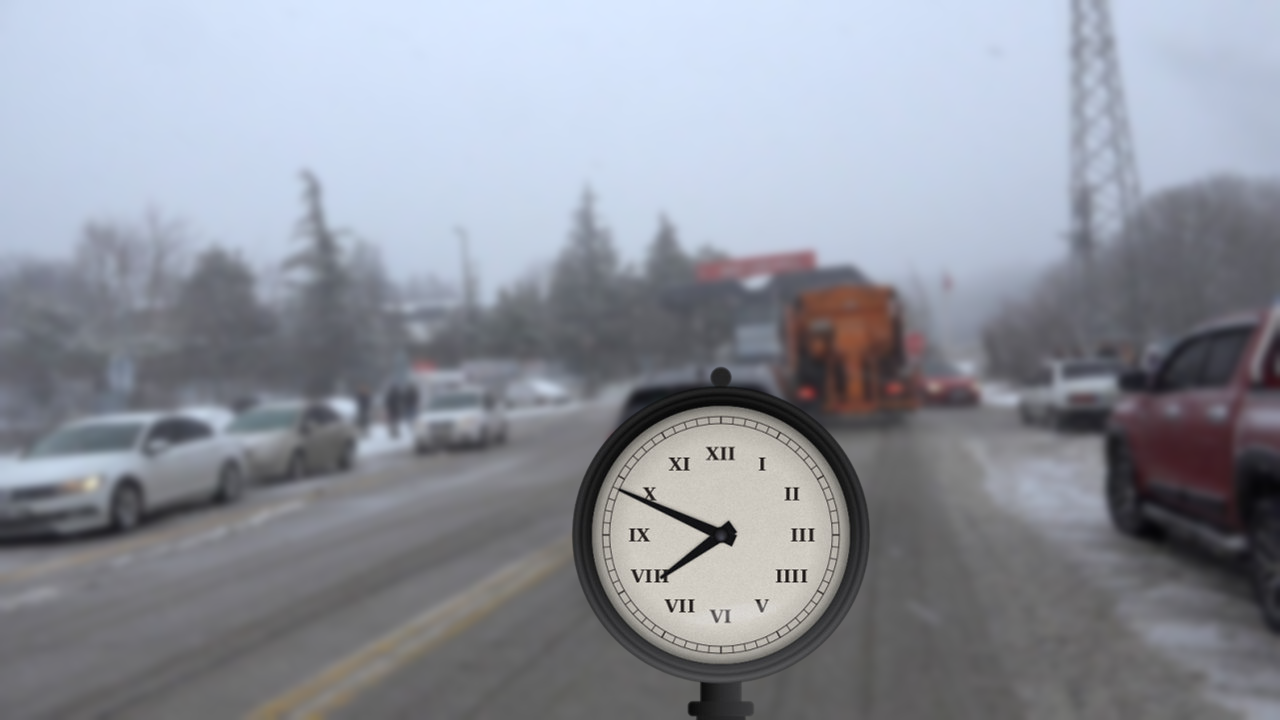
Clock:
7.49
